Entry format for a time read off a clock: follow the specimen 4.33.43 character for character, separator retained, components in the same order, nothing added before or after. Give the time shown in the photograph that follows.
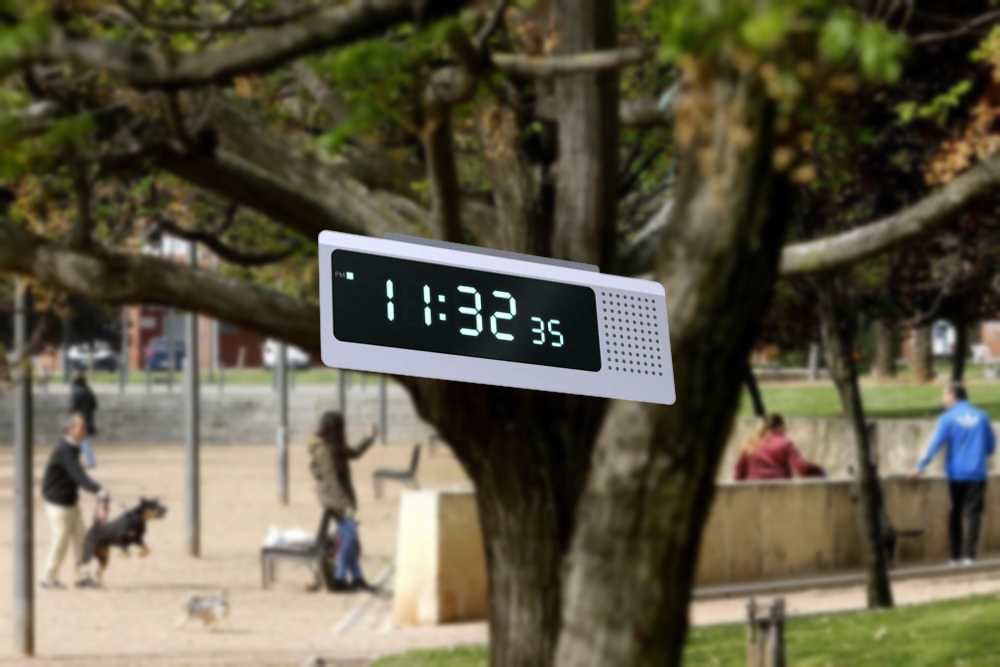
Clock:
11.32.35
